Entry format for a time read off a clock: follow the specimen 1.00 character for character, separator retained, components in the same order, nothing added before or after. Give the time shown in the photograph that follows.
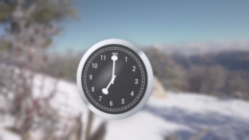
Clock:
7.00
